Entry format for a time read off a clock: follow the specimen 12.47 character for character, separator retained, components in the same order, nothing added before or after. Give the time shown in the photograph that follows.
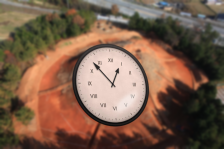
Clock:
12.53
